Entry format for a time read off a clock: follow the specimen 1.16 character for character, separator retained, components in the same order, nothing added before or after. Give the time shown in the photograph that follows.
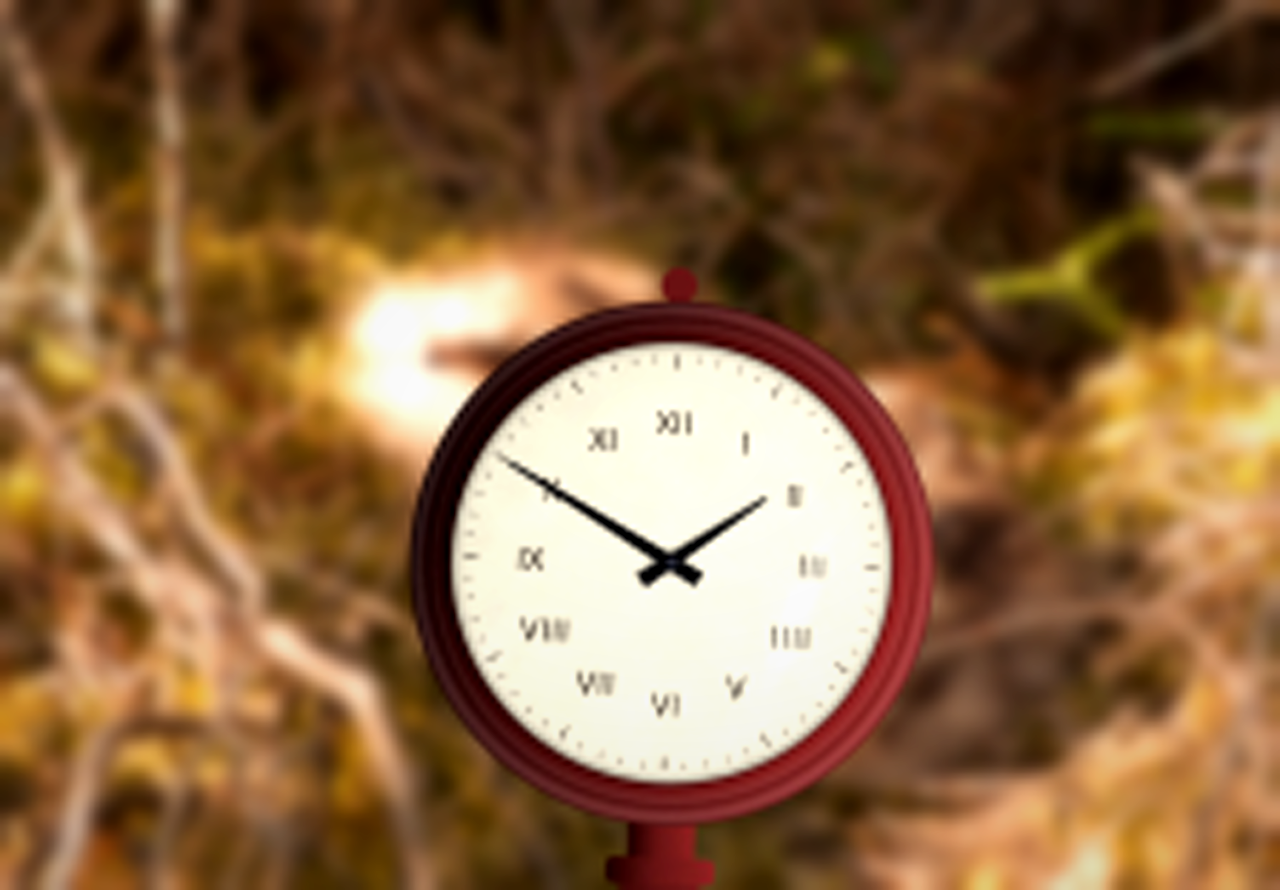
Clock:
1.50
